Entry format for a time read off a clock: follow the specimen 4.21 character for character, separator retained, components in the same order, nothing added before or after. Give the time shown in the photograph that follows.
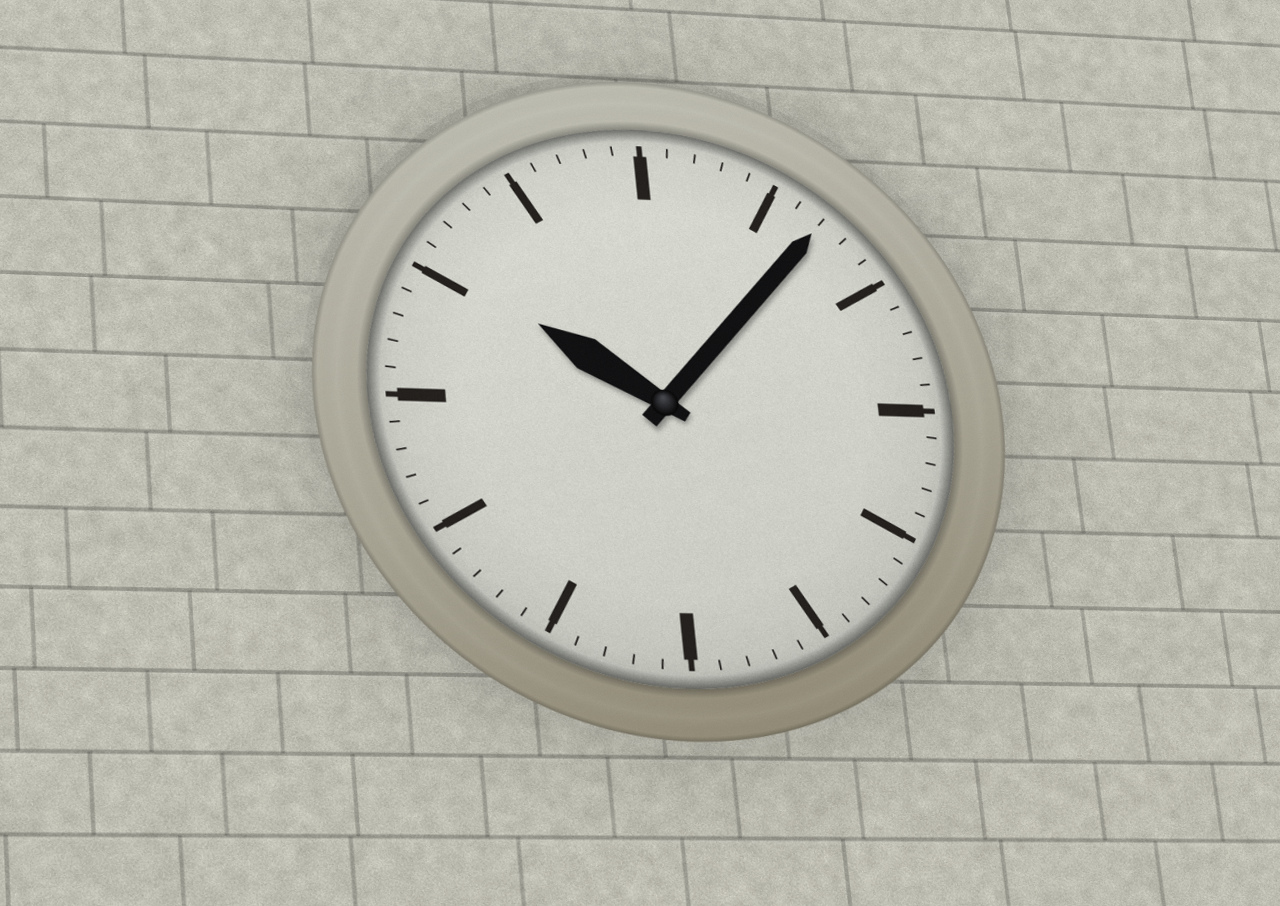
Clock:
10.07
